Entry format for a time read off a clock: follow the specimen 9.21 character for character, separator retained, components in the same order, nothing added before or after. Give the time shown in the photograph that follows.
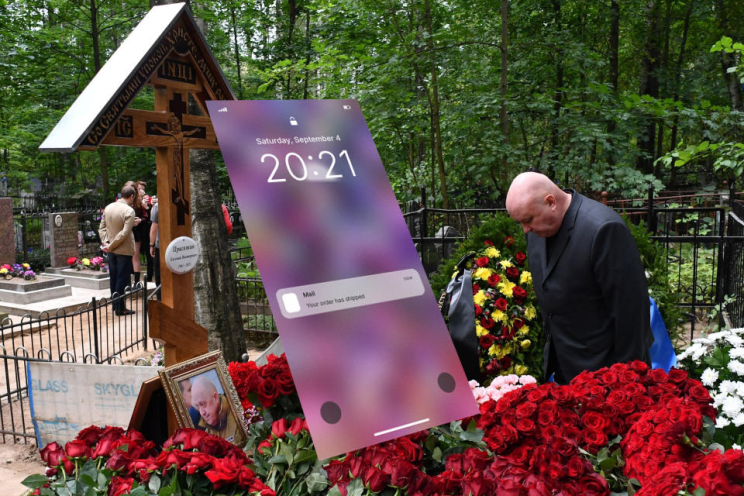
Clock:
20.21
